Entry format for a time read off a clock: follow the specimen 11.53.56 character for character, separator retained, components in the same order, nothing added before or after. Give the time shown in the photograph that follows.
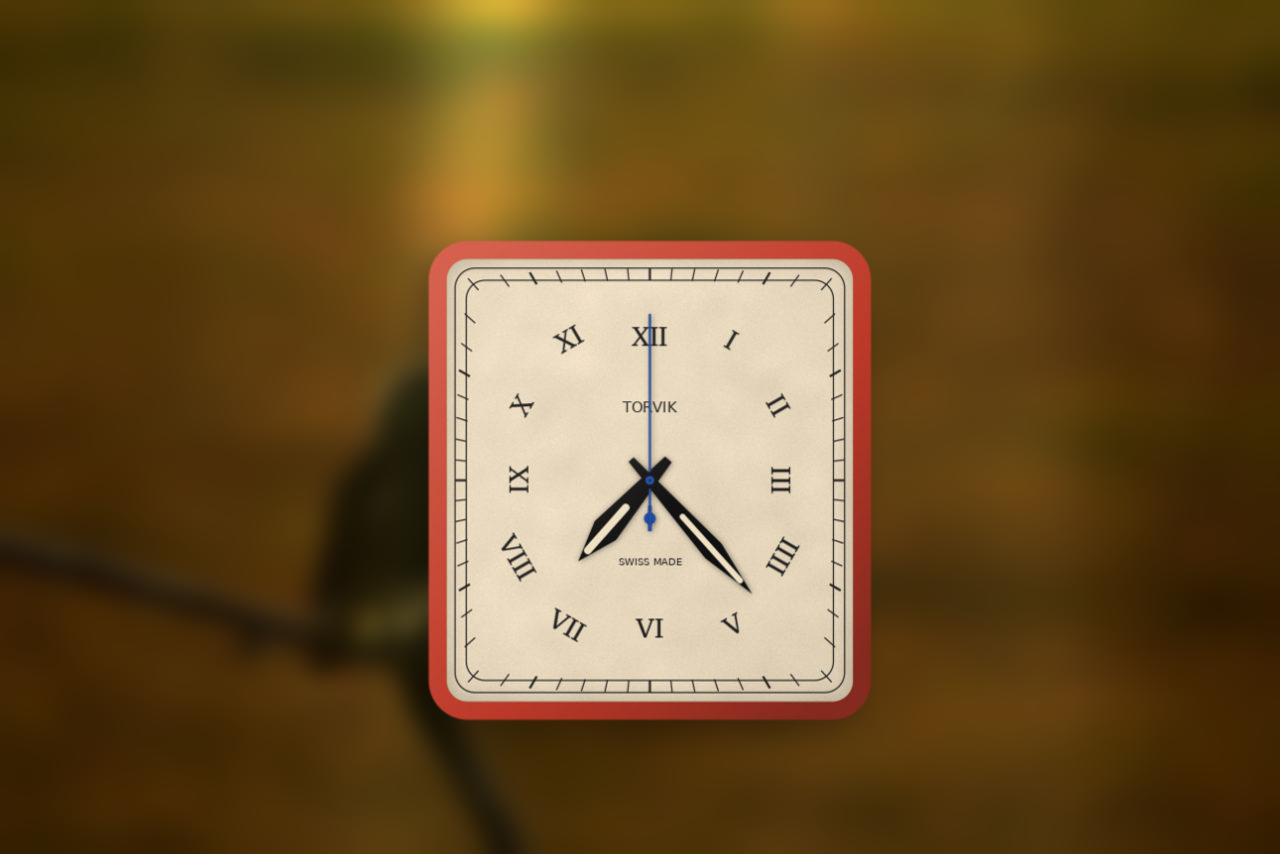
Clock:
7.23.00
